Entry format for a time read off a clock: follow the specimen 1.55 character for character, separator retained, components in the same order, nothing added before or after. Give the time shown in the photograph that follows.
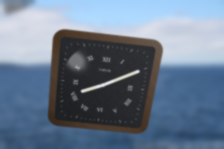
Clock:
8.10
